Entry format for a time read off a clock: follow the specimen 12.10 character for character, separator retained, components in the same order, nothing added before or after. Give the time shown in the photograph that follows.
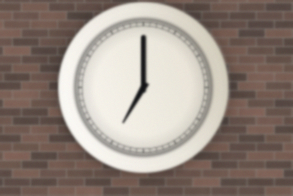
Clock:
7.00
